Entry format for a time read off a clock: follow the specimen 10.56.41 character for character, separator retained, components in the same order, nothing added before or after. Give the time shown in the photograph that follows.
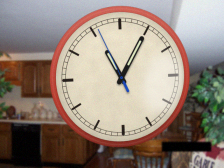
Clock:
11.04.56
